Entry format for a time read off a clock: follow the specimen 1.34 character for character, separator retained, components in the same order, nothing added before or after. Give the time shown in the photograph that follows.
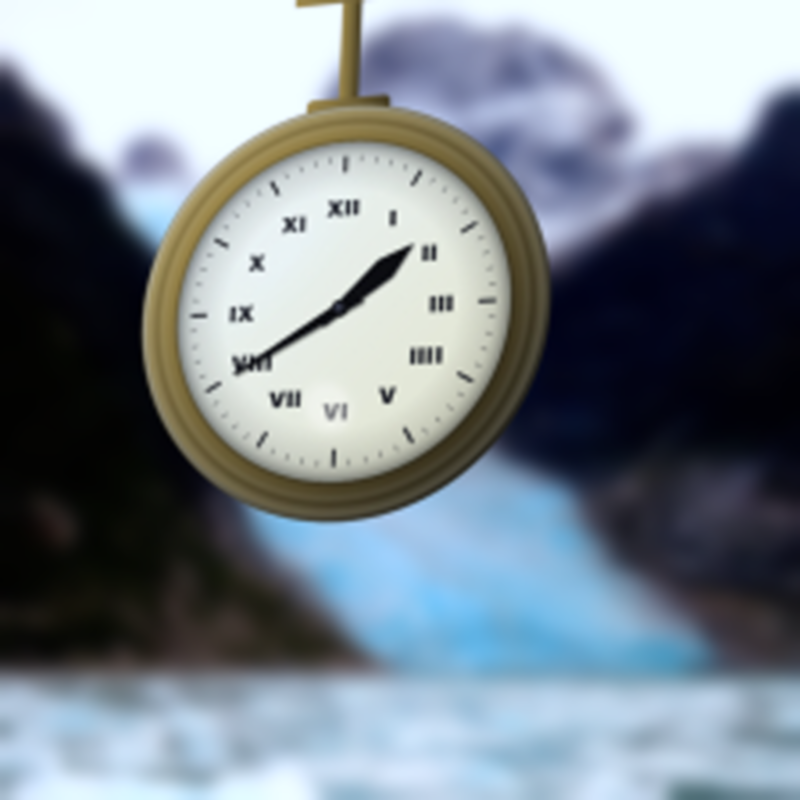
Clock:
1.40
